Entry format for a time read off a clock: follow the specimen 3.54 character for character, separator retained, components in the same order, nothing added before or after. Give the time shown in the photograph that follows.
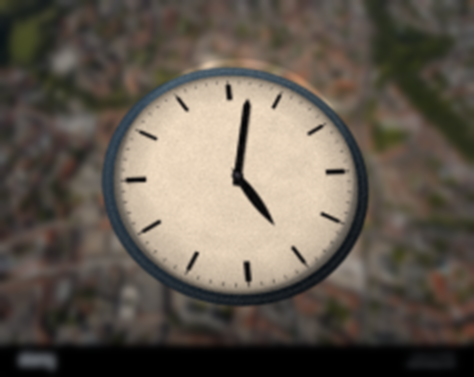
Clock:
5.02
